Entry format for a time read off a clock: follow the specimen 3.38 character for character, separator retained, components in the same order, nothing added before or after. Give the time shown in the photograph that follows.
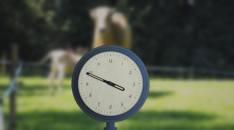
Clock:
3.49
